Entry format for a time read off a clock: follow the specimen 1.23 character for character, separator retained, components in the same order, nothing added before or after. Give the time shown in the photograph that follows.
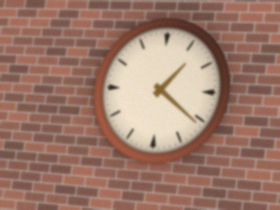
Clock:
1.21
